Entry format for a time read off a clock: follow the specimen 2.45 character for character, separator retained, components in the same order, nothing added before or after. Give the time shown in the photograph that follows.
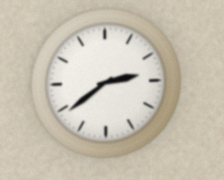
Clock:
2.39
